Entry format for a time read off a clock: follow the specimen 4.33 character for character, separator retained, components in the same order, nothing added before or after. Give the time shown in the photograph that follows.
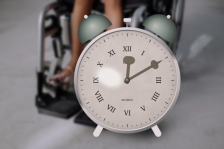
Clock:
12.10
